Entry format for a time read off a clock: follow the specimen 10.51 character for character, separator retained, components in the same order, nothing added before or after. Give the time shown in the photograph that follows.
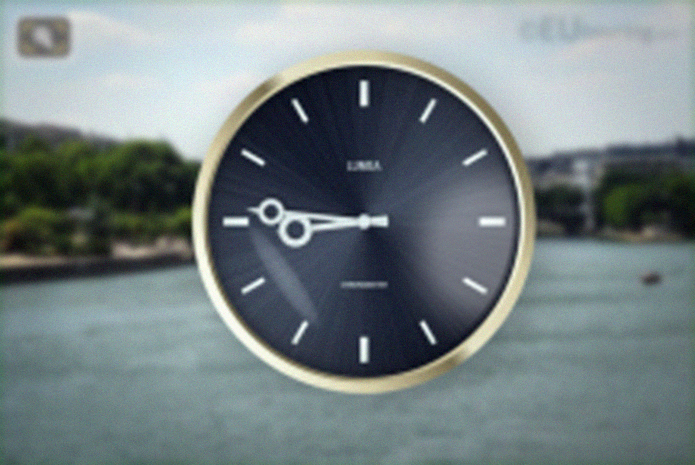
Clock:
8.46
